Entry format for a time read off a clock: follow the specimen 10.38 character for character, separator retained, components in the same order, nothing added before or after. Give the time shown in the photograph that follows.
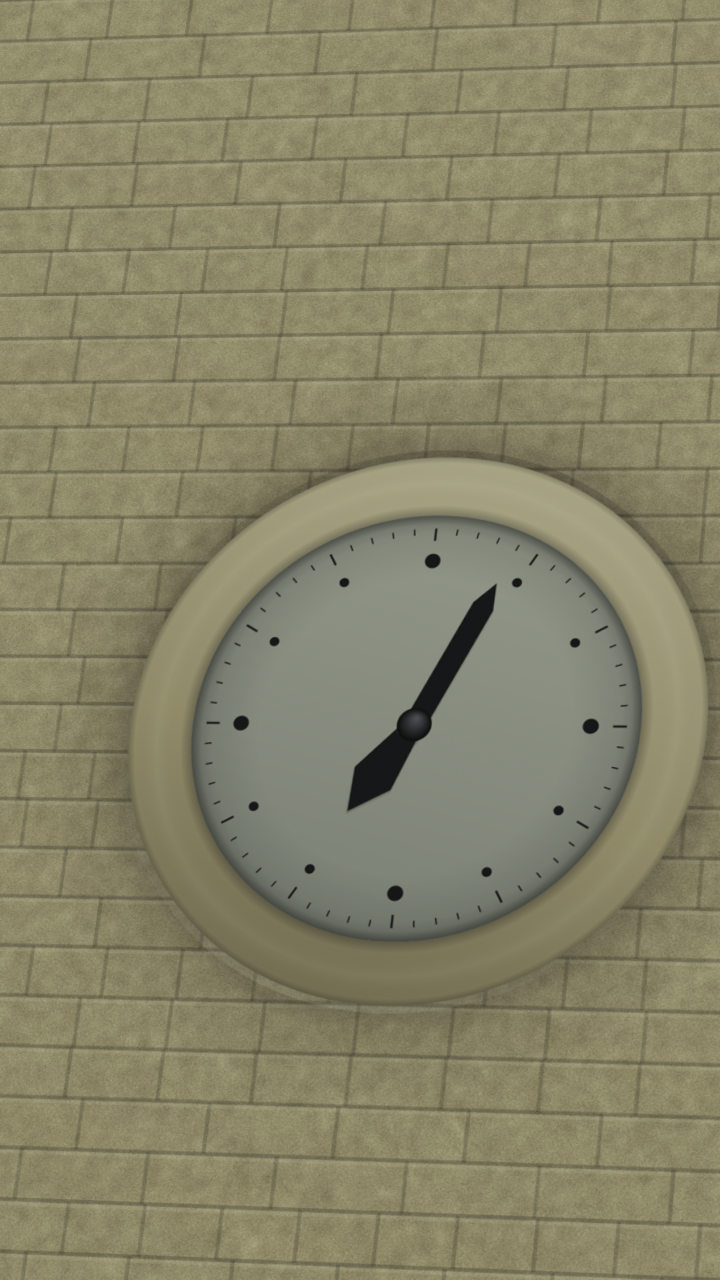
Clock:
7.04
